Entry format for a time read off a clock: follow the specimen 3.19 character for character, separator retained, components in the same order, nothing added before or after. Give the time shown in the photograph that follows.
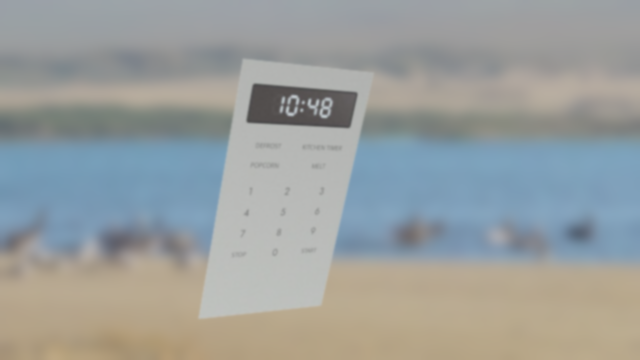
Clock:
10.48
